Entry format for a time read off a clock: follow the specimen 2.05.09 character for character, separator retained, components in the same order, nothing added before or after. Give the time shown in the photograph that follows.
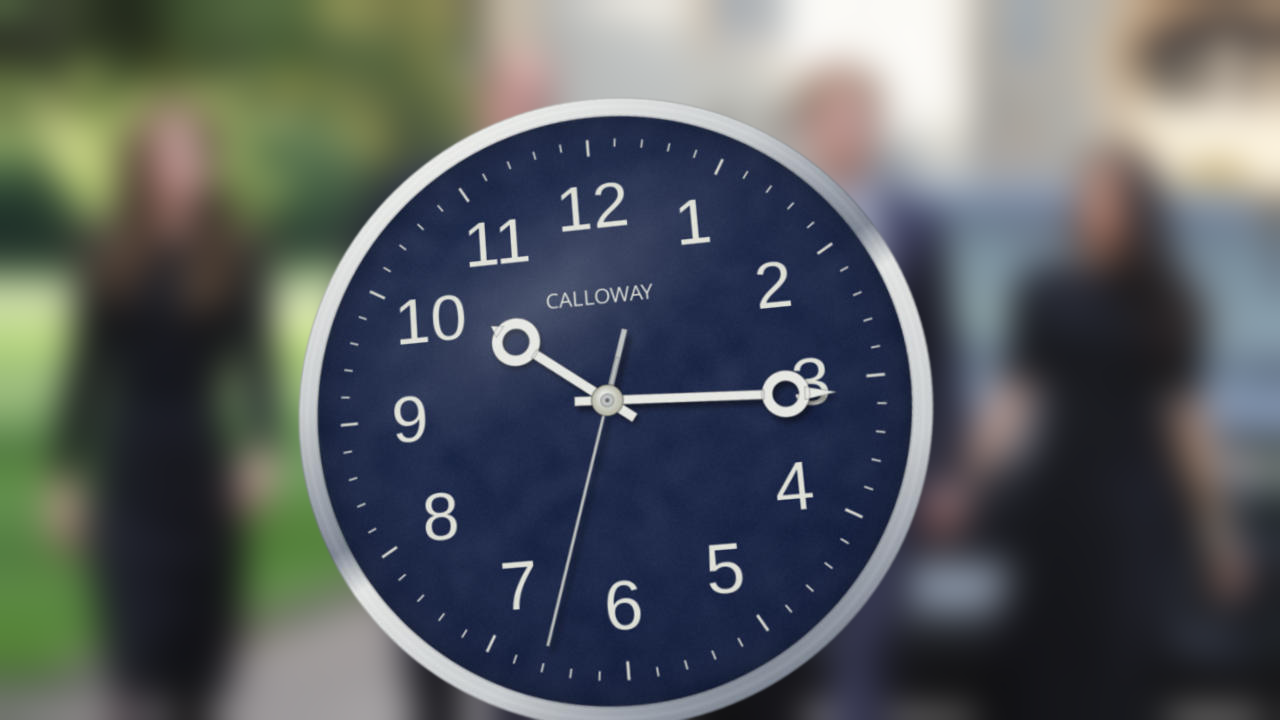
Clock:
10.15.33
